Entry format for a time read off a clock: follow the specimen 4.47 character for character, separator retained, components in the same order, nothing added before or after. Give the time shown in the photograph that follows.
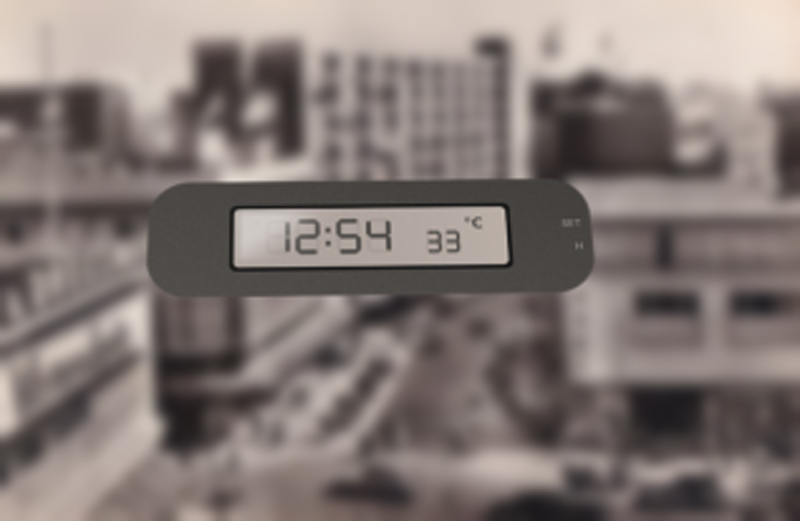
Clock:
12.54
